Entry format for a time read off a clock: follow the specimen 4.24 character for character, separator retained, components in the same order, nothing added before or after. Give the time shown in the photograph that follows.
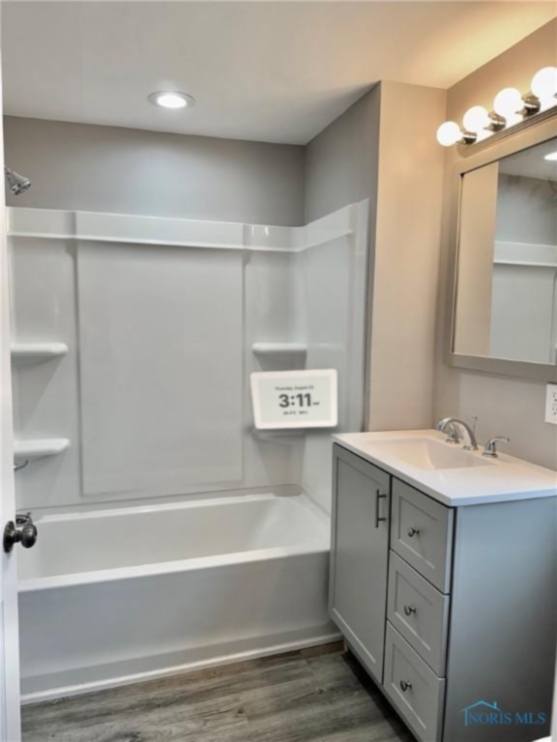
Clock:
3.11
